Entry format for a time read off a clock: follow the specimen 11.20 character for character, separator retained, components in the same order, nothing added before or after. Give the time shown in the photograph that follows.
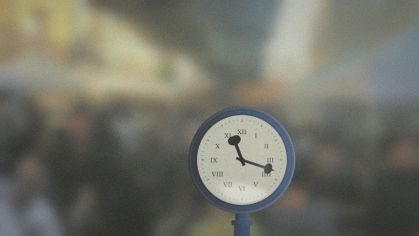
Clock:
11.18
